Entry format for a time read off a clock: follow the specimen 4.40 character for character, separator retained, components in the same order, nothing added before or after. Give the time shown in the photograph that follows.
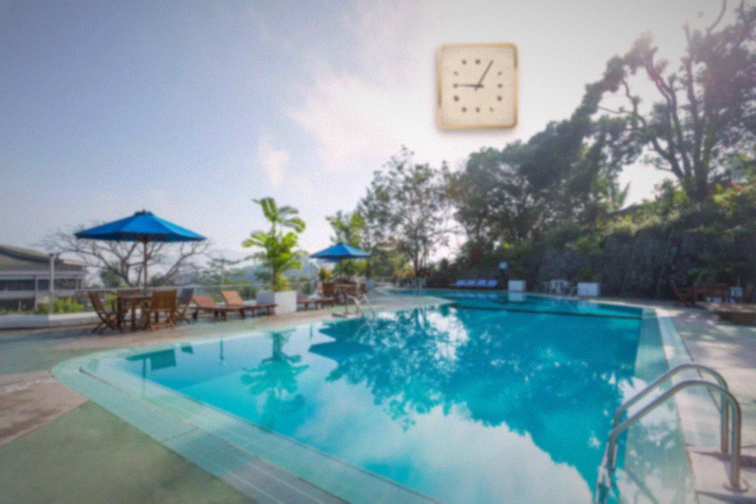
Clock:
9.05
